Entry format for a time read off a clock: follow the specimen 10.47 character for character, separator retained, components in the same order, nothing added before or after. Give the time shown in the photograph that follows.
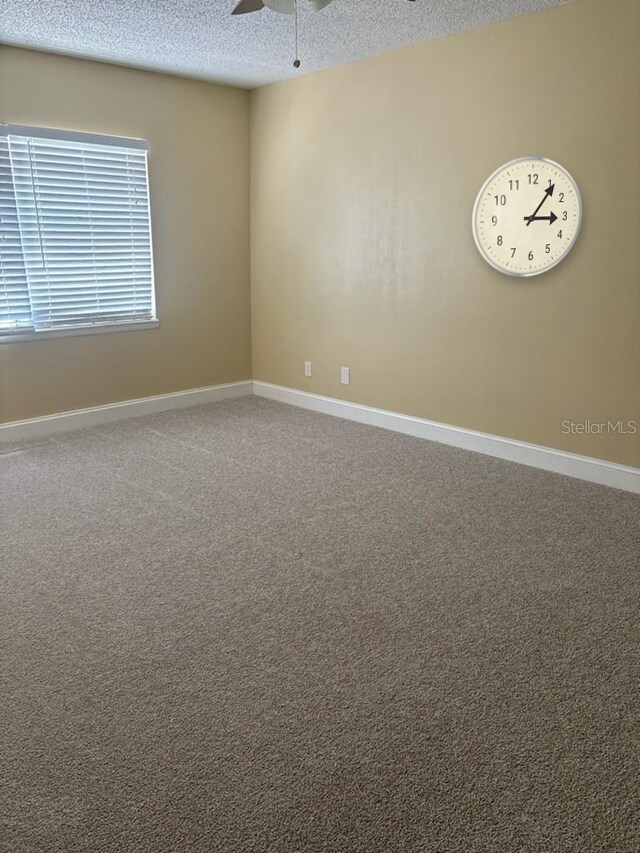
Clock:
3.06
